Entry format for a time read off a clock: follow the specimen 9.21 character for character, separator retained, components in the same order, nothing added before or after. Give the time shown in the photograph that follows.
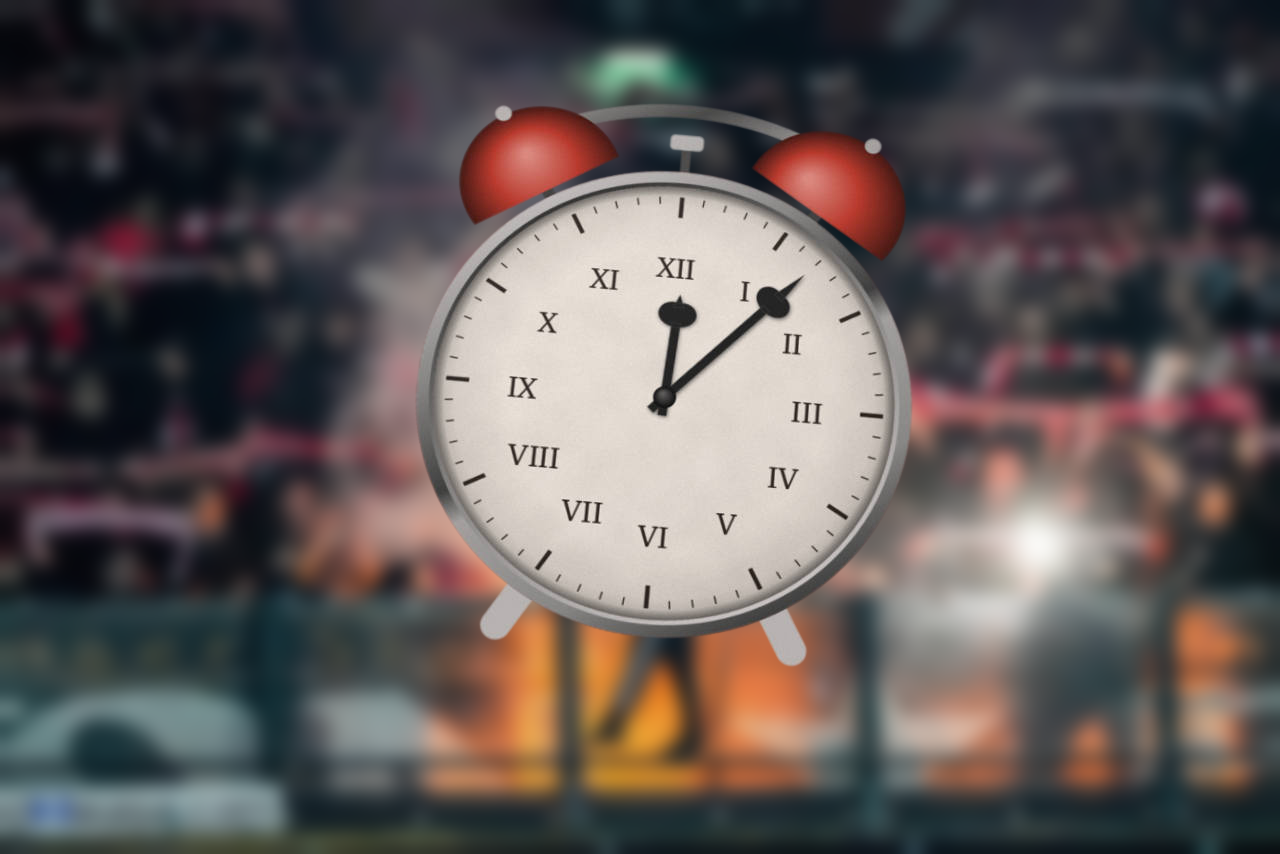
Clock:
12.07
